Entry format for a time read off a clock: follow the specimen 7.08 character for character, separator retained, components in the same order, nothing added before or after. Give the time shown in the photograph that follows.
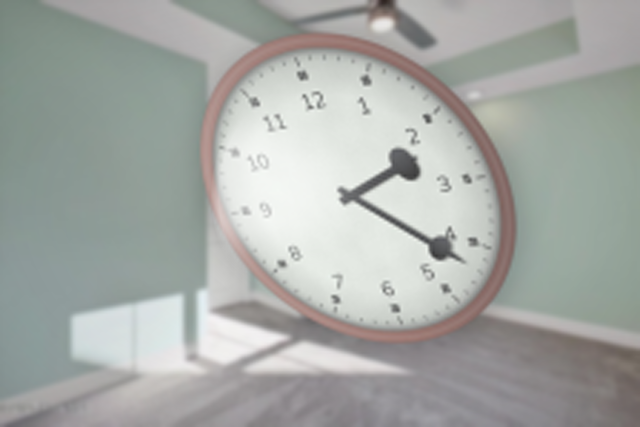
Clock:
2.22
